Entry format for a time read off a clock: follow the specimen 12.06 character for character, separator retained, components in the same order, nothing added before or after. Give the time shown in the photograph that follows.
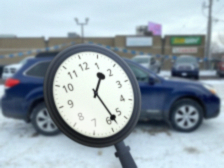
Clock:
1.28
